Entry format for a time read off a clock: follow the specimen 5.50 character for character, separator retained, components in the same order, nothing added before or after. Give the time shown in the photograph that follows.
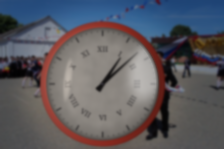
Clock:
1.08
